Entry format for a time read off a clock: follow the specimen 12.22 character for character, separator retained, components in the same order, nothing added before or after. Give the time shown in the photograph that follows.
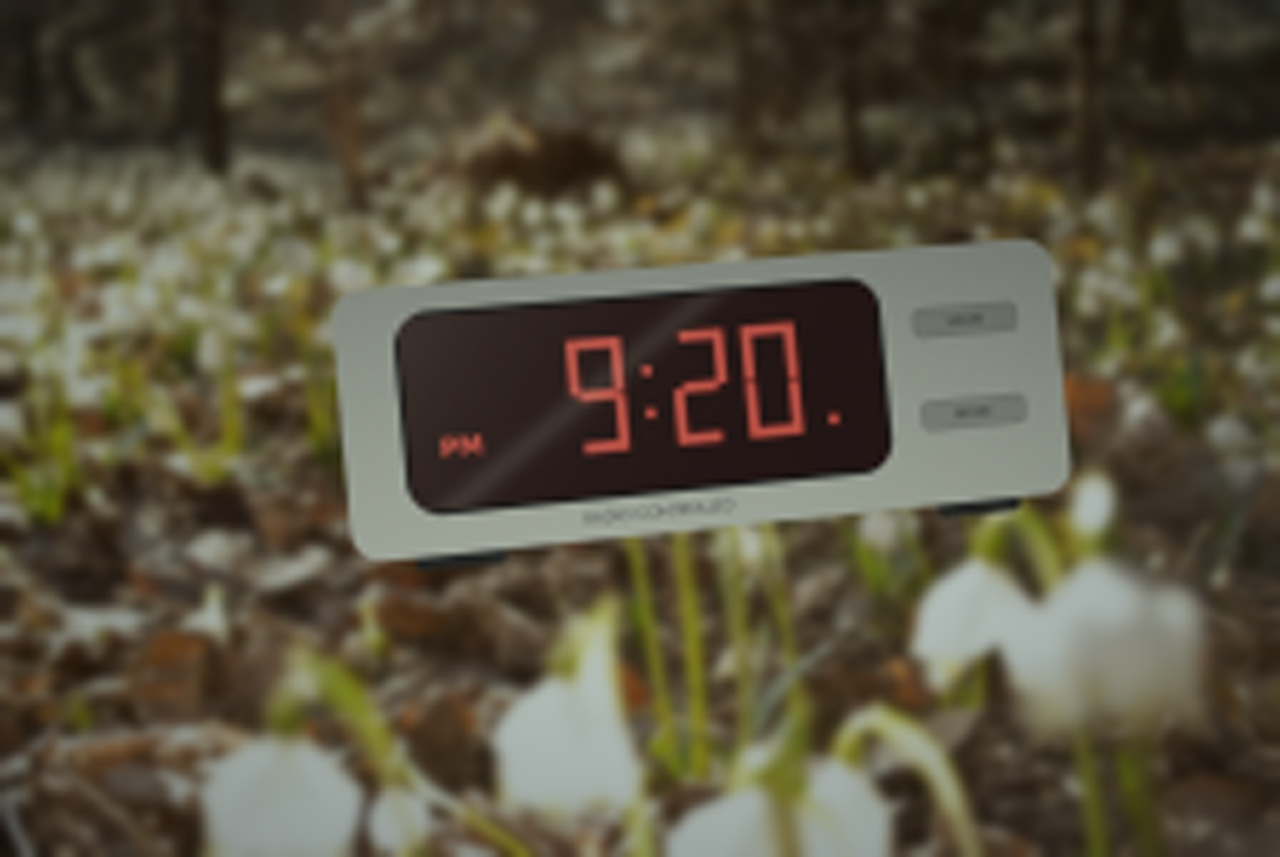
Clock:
9.20
